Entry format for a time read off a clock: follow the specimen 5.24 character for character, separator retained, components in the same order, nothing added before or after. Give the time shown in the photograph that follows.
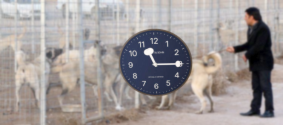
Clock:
11.15
